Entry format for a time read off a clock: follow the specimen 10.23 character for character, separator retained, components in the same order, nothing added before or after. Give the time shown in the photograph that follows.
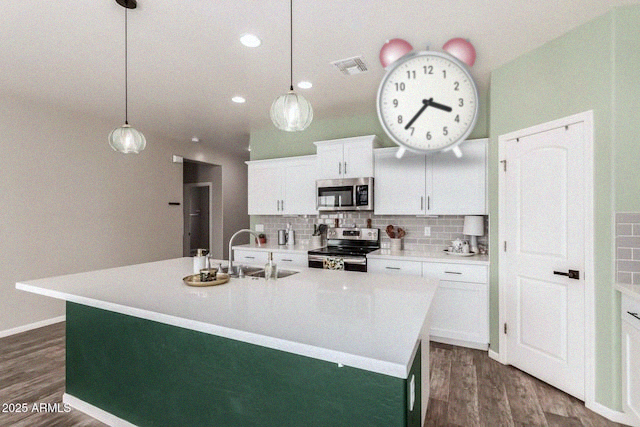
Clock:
3.37
